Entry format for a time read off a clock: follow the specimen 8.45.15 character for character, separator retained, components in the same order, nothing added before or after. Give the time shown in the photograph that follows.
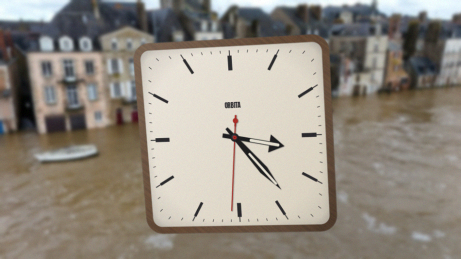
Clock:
3.23.31
